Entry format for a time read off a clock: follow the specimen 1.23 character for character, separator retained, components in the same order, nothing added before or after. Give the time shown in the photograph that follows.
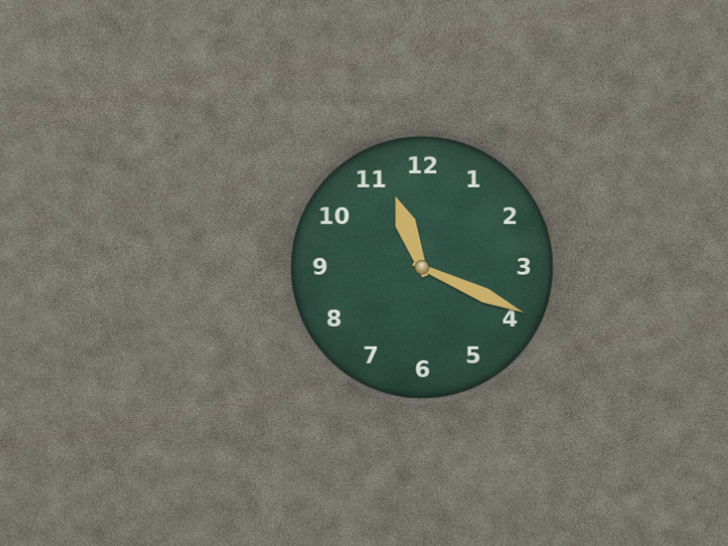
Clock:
11.19
